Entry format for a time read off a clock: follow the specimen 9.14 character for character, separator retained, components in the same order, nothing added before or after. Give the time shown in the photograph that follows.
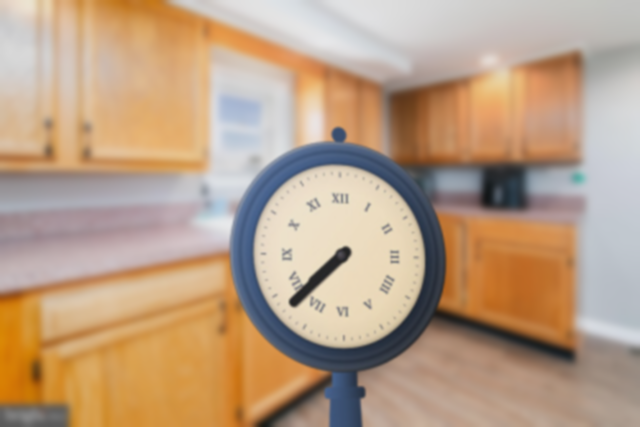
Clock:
7.38
